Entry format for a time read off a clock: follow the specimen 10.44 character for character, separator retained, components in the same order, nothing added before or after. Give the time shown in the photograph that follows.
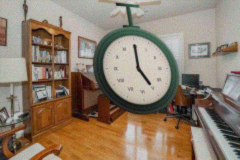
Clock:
5.00
